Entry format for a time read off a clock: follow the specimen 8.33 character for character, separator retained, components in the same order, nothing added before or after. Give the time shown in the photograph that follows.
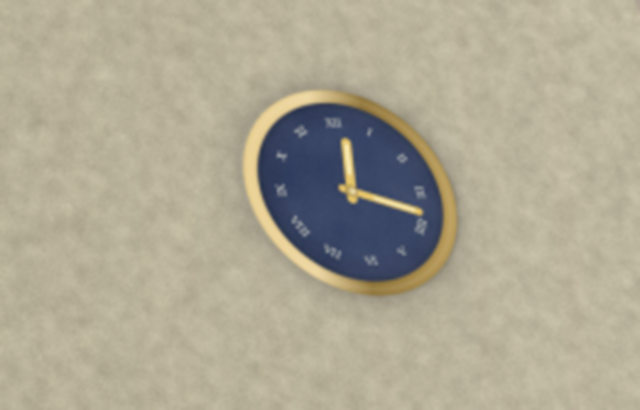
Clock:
12.18
